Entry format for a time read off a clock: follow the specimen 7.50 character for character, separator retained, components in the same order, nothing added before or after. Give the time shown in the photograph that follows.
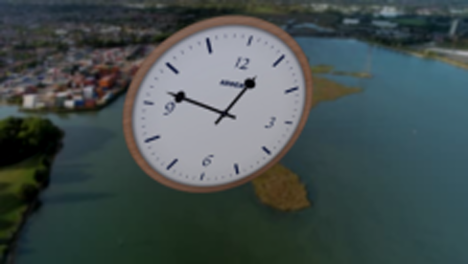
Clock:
12.47
